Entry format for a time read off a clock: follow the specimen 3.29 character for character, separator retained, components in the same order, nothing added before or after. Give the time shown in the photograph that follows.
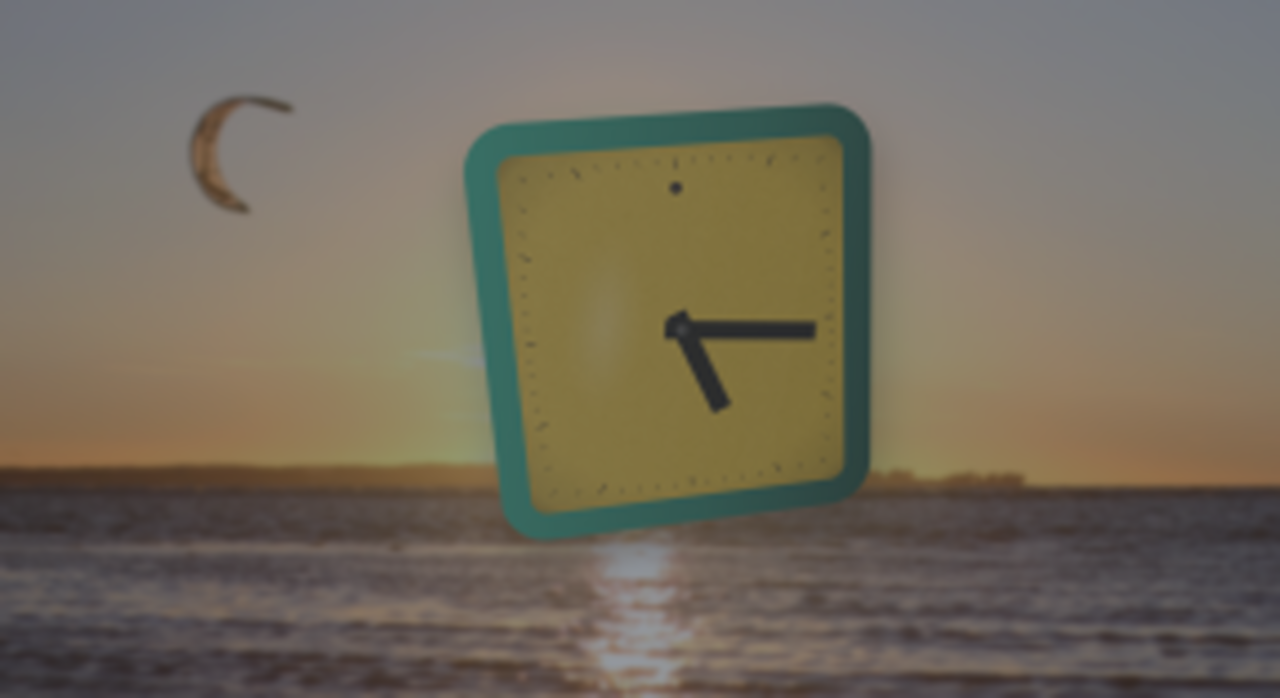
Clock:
5.16
